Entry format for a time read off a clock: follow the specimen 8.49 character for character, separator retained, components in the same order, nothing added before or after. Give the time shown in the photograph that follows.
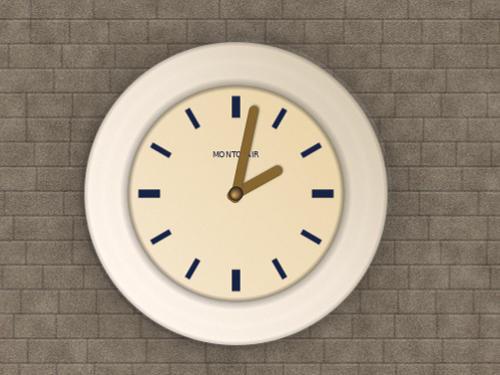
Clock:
2.02
